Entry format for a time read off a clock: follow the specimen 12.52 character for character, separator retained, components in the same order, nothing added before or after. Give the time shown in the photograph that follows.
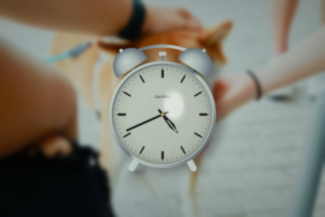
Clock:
4.41
